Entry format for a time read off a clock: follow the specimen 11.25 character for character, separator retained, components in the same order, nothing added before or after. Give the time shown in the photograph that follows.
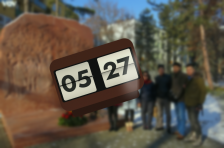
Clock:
5.27
